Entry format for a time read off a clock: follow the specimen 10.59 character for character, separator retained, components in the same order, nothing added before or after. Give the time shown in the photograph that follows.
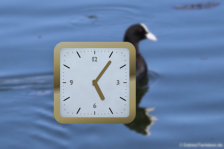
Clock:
5.06
